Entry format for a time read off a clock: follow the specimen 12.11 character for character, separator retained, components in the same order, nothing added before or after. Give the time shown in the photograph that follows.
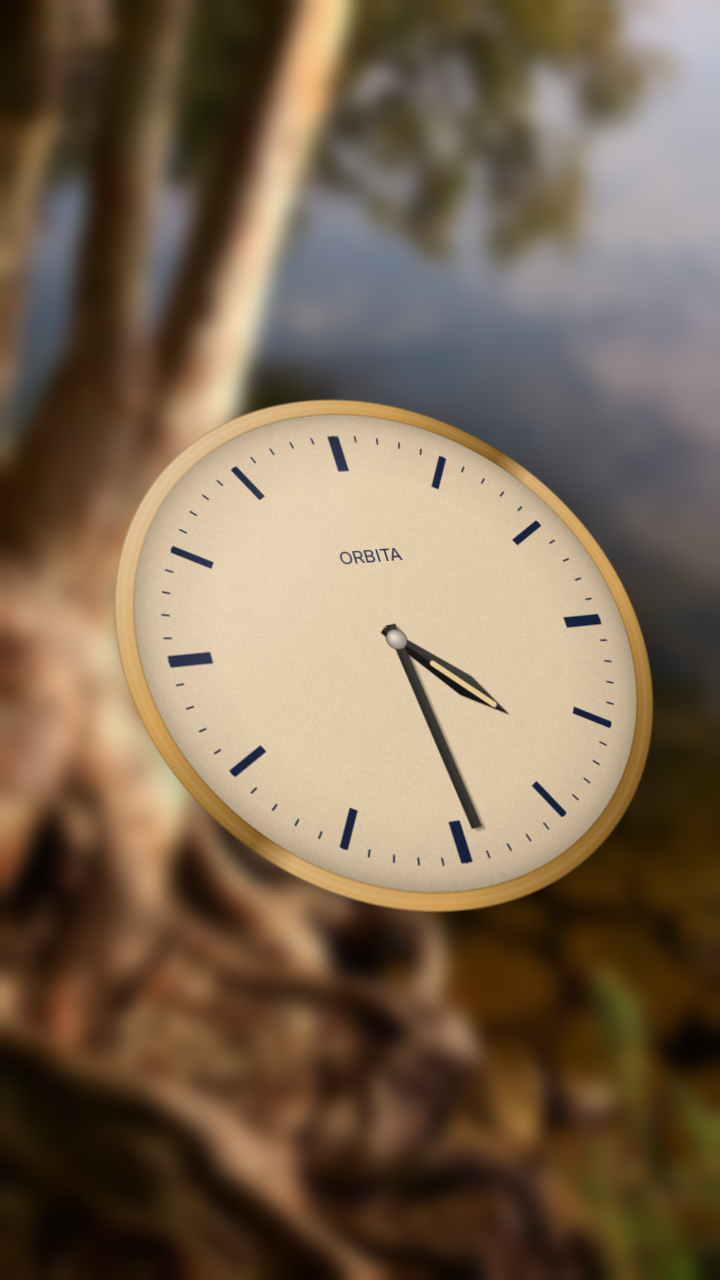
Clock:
4.29
